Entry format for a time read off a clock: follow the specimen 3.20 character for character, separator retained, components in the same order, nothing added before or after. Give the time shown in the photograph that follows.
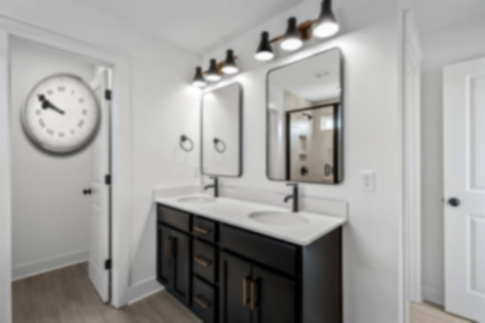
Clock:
9.51
